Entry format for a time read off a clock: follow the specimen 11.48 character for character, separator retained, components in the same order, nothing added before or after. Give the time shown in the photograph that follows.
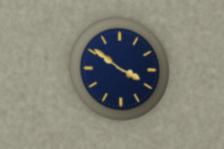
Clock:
3.51
